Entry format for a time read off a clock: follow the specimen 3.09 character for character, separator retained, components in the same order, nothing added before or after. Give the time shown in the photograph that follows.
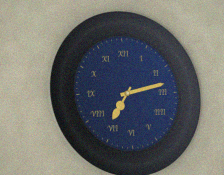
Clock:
7.13
